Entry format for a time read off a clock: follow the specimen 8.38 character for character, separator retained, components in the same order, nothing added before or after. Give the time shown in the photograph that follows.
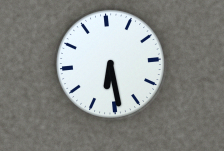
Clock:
6.29
